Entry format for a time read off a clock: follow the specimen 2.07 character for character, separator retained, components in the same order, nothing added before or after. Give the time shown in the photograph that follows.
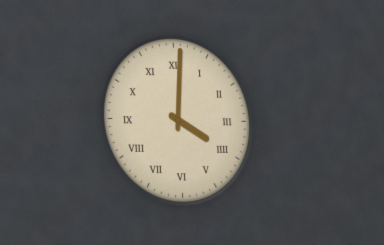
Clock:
4.01
